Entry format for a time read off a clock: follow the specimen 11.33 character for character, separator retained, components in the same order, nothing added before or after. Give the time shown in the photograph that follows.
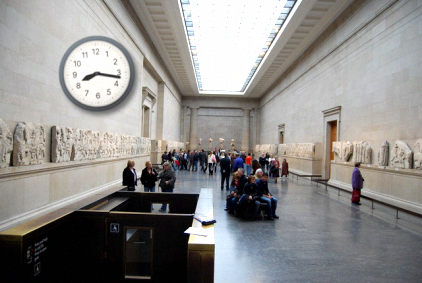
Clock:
8.17
